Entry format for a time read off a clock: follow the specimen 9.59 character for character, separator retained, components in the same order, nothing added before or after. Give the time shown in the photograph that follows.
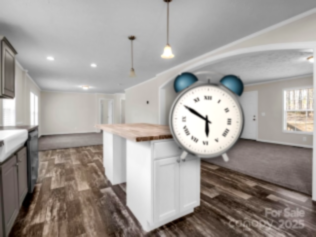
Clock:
5.50
